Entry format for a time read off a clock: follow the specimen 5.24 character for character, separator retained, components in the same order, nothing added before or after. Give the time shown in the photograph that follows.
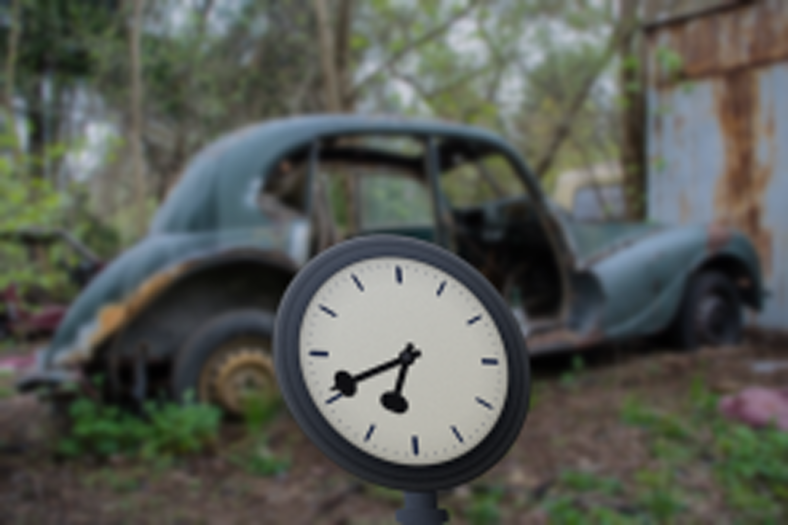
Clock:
6.41
